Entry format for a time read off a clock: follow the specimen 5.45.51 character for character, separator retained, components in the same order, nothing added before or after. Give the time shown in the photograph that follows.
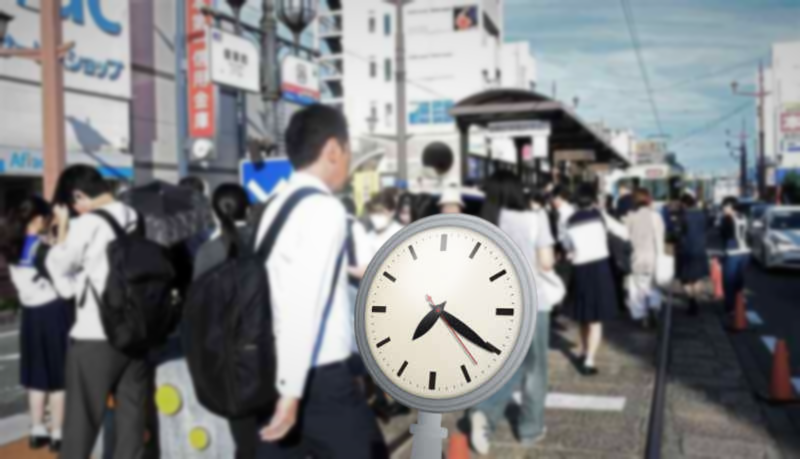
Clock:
7.20.23
